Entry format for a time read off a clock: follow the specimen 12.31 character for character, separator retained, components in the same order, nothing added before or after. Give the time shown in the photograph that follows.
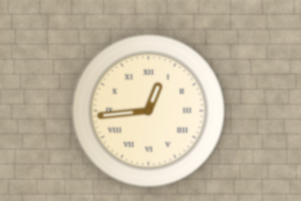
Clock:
12.44
